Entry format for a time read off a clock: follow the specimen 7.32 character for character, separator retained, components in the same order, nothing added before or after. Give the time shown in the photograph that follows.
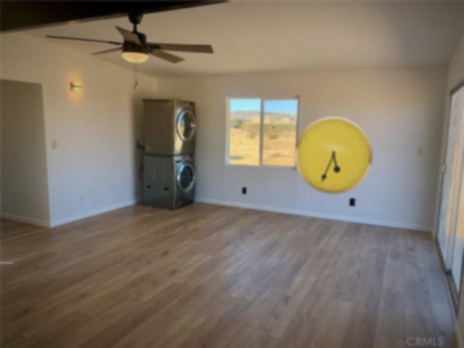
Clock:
5.34
